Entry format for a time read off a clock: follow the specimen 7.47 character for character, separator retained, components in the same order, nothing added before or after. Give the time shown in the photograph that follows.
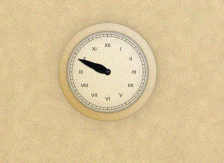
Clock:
9.49
